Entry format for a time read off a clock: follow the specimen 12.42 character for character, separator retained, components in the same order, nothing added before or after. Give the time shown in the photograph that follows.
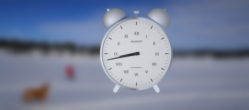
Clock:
8.43
